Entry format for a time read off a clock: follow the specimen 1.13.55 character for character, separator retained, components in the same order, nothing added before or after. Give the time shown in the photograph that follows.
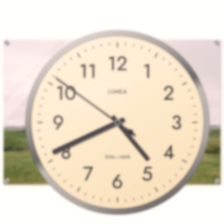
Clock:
4.40.51
